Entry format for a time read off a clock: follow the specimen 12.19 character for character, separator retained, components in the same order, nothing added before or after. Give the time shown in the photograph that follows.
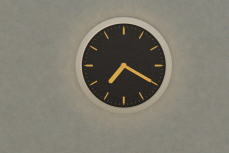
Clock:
7.20
